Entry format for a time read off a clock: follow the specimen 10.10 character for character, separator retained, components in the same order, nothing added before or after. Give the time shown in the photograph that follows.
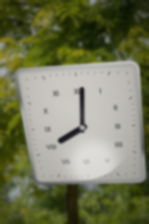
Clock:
8.01
